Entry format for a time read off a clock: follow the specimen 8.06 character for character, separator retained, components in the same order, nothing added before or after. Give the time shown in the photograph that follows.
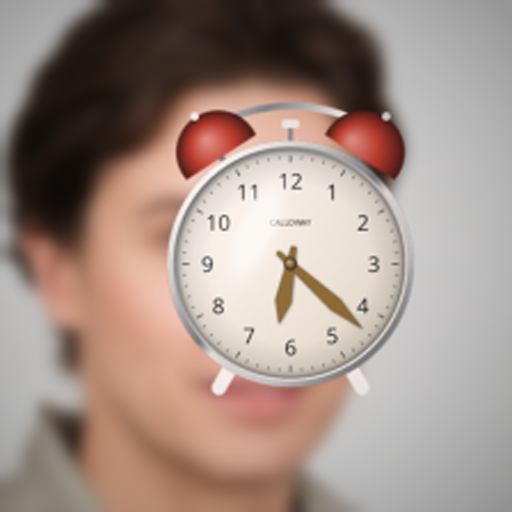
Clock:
6.22
